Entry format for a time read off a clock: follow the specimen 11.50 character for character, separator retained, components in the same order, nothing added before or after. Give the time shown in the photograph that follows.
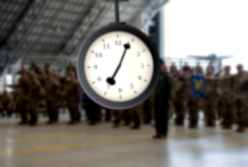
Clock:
7.04
